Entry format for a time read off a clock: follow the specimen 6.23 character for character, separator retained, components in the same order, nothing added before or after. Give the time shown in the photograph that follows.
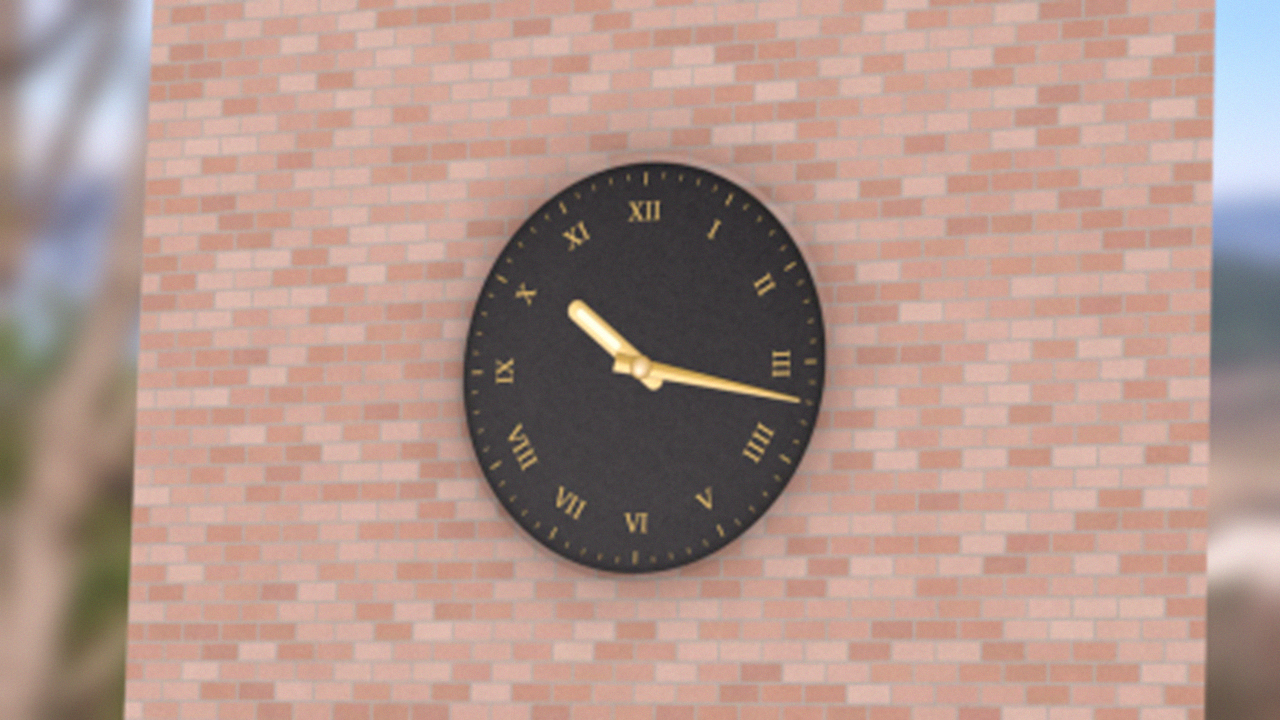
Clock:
10.17
